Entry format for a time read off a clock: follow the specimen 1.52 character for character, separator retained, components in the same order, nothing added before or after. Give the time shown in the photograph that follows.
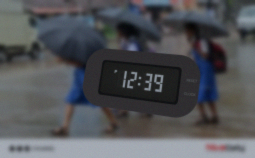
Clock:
12.39
